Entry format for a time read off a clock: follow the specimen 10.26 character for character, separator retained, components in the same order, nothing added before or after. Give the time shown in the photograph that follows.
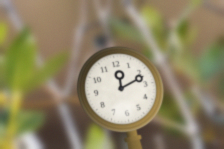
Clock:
12.12
